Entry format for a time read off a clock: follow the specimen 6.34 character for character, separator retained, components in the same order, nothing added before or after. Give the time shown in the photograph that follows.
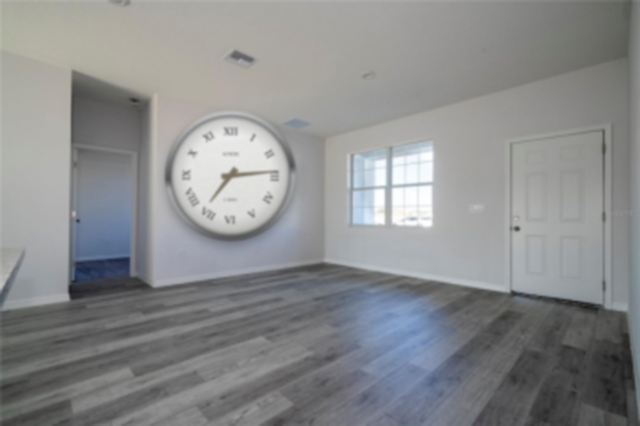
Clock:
7.14
